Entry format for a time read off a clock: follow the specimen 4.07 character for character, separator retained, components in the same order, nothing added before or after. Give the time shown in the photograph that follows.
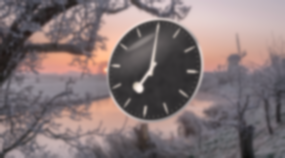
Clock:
7.00
